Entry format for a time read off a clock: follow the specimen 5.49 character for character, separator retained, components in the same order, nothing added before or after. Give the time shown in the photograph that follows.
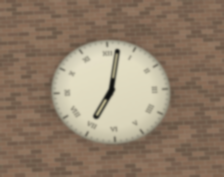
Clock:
7.02
